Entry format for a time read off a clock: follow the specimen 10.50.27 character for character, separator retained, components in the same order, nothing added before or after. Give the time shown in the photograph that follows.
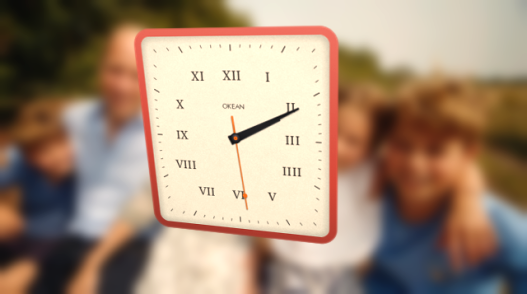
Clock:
2.10.29
